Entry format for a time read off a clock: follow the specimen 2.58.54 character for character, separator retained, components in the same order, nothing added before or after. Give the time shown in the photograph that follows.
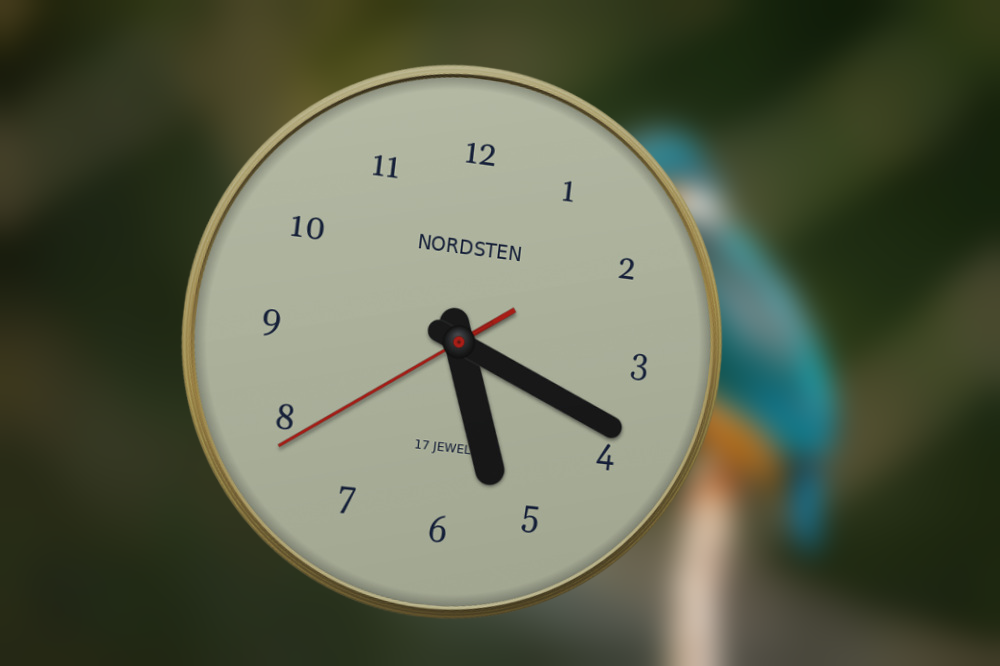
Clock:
5.18.39
